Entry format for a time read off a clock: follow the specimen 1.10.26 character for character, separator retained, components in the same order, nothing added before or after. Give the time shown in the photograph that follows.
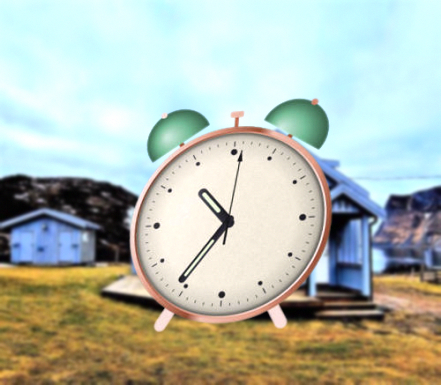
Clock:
10.36.01
